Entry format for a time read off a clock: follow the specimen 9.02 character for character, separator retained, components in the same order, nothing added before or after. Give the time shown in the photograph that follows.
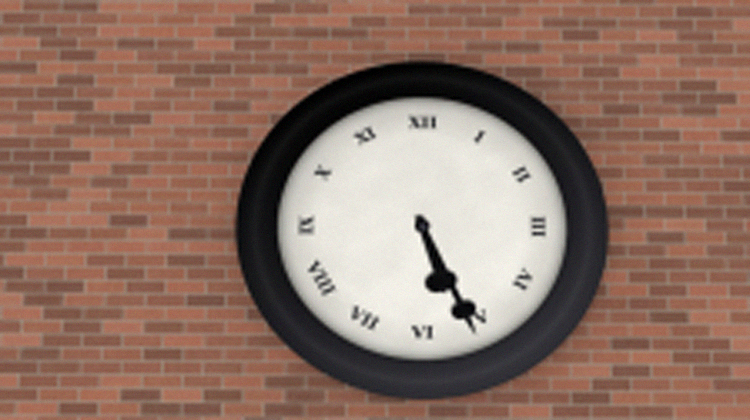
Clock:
5.26
